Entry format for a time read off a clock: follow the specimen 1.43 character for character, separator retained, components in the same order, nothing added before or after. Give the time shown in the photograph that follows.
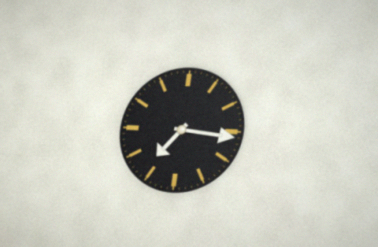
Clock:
7.16
